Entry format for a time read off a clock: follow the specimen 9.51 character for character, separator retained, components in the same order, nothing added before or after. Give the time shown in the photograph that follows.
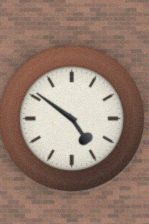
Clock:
4.51
